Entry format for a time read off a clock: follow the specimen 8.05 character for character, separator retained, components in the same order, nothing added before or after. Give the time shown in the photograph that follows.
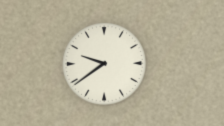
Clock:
9.39
